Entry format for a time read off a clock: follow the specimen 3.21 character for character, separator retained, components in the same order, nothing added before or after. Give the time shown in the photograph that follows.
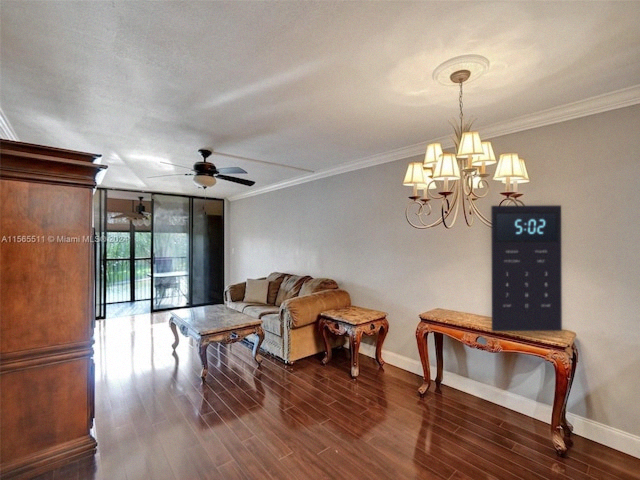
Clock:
5.02
